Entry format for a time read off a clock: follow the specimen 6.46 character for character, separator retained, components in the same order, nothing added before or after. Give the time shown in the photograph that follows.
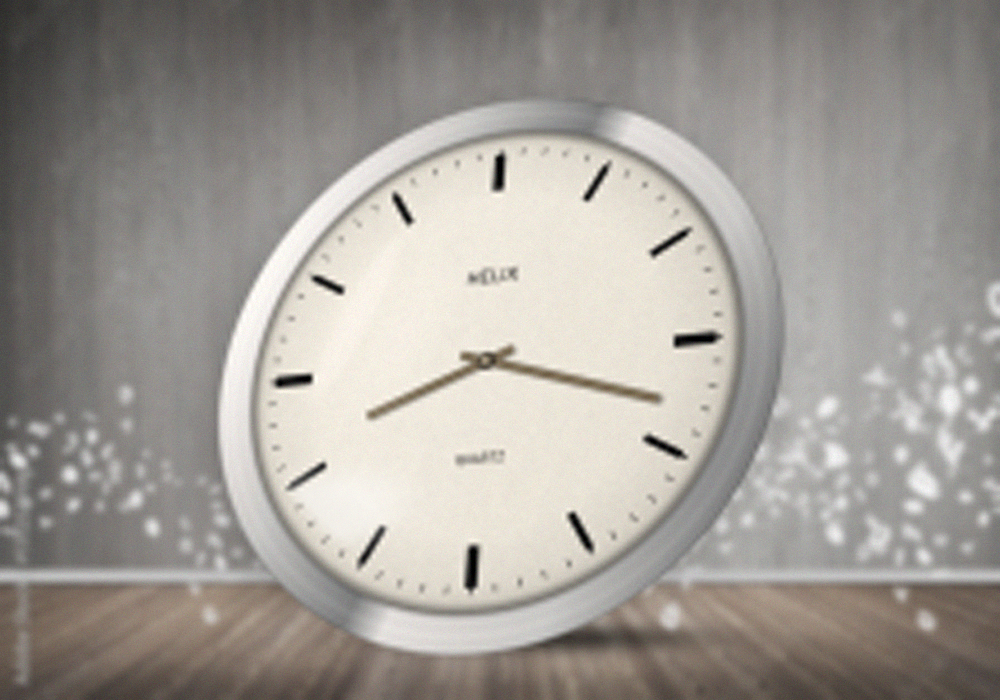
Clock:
8.18
